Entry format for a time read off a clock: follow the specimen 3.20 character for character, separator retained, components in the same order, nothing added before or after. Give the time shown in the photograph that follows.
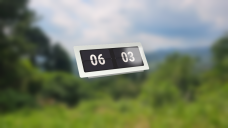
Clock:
6.03
